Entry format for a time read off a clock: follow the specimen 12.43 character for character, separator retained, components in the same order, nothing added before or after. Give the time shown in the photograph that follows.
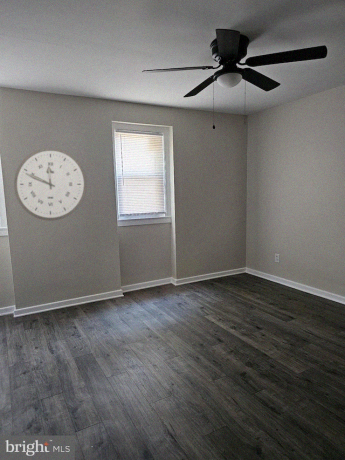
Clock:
11.49
